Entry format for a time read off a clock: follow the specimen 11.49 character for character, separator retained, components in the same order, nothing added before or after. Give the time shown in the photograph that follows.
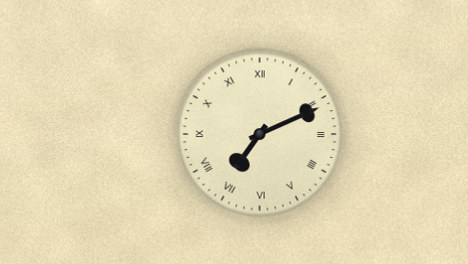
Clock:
7.11
